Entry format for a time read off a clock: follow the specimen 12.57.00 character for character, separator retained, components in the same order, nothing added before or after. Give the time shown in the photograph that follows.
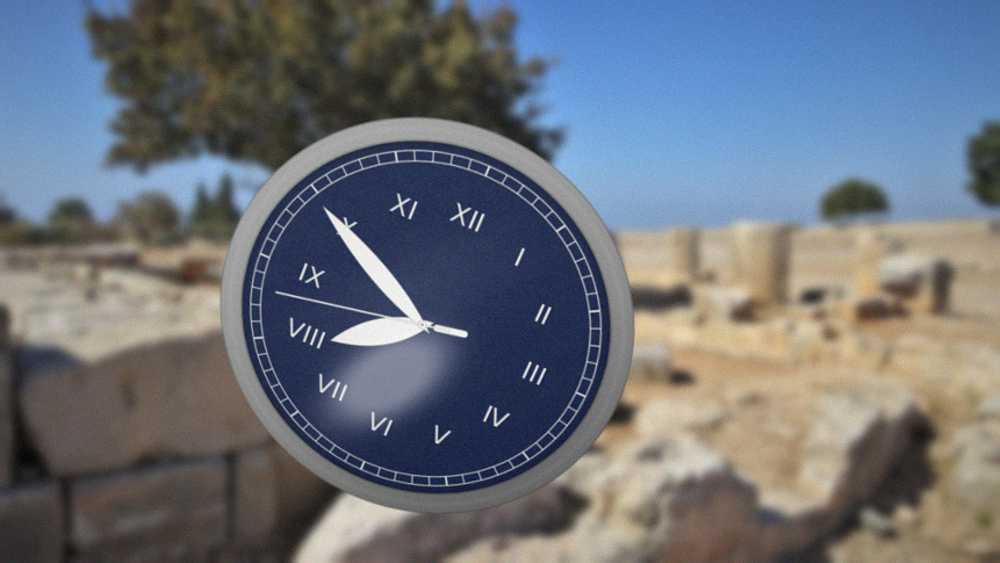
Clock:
7.49.43
